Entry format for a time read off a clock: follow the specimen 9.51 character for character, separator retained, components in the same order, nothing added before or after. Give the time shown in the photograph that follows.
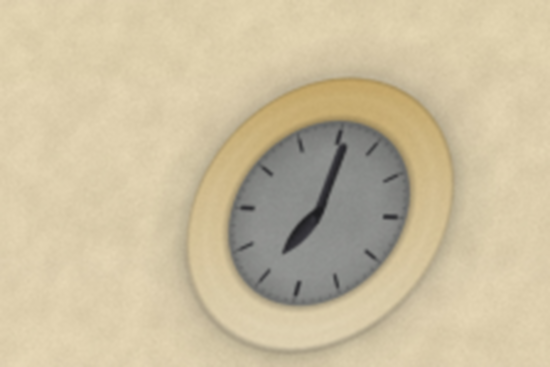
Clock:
7.01
